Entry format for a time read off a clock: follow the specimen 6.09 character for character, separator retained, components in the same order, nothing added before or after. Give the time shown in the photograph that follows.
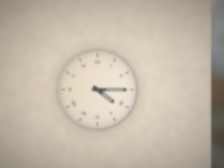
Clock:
4.15
